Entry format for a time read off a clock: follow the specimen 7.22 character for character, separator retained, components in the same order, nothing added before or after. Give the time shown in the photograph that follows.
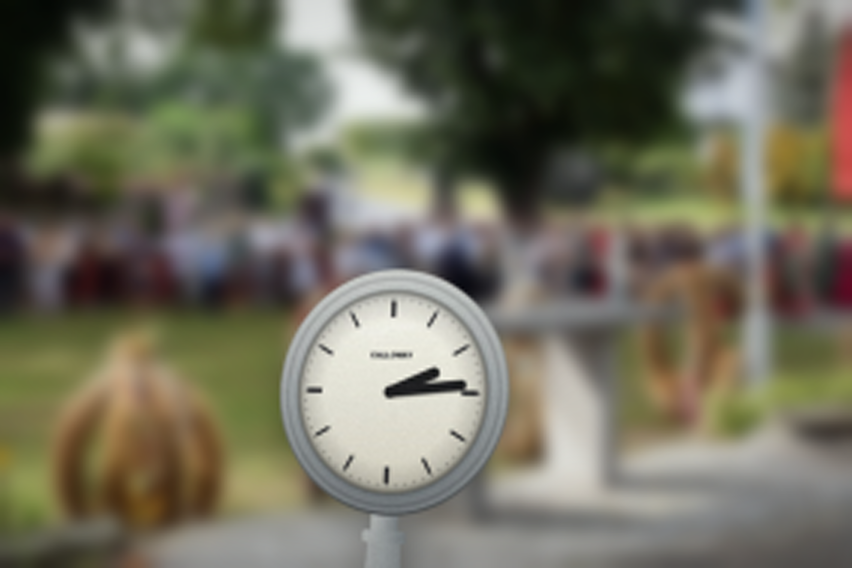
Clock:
2.14
